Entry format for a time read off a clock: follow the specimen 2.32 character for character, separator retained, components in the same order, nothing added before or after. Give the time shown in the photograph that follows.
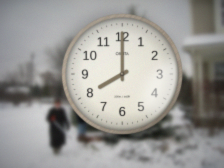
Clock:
8.00
